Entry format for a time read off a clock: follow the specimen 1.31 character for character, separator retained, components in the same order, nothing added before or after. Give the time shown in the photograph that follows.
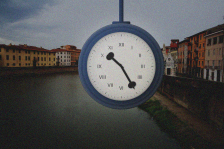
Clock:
10.25
